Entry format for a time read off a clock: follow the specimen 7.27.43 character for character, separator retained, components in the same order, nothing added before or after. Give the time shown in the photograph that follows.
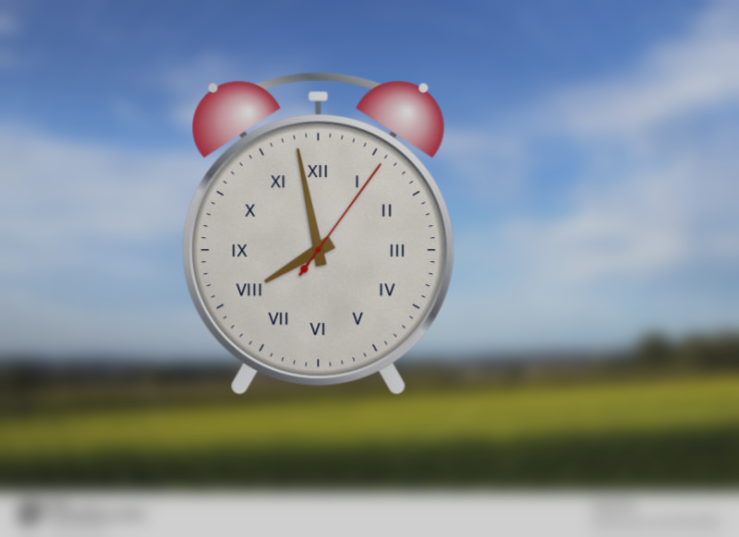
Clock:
7.58.06
